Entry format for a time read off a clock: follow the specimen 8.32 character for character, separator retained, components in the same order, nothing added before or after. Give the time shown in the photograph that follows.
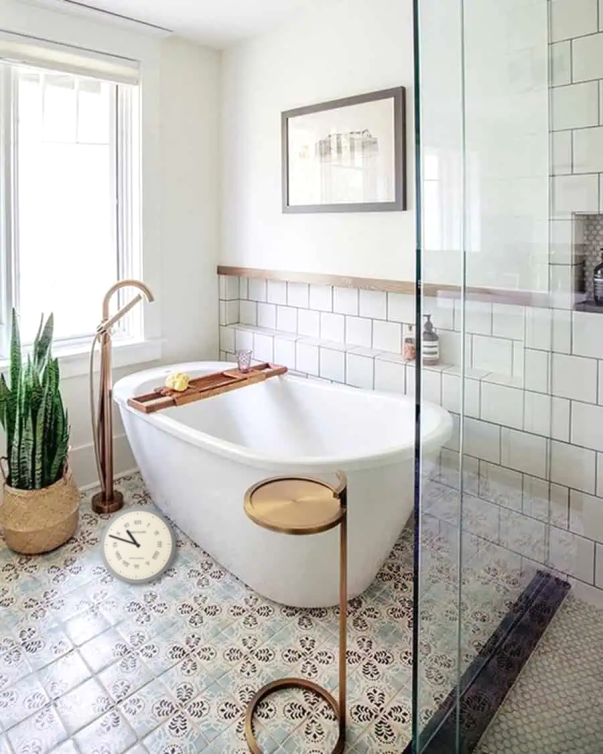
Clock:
10.48
